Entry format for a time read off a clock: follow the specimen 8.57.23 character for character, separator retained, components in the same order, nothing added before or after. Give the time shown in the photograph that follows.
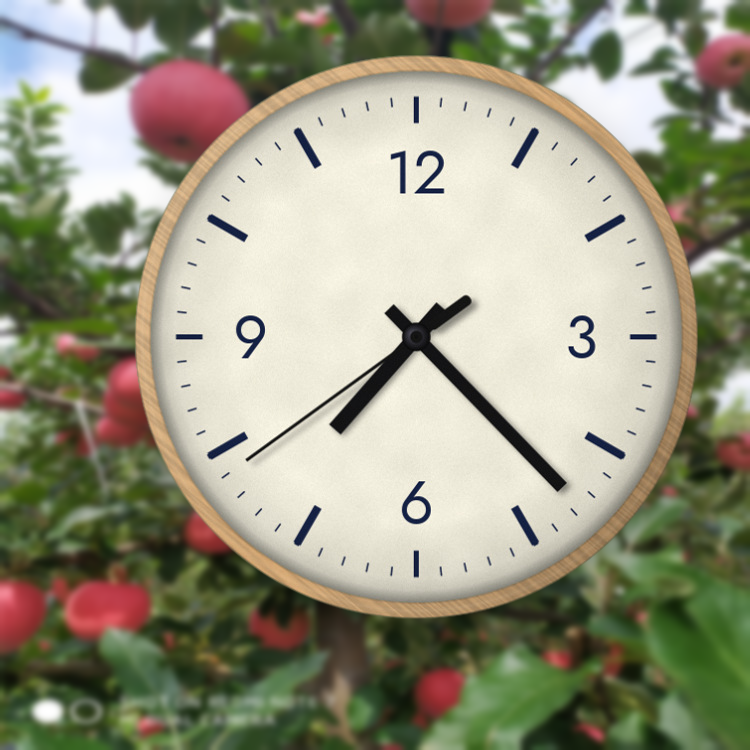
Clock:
7.22.39
